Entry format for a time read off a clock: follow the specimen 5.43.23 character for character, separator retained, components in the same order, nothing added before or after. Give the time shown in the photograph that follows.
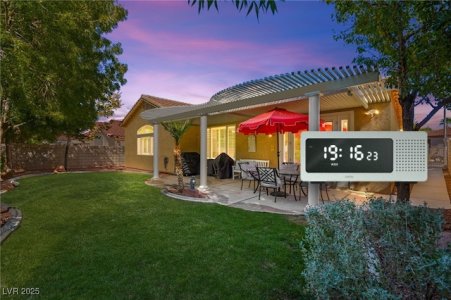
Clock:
19.16.23
